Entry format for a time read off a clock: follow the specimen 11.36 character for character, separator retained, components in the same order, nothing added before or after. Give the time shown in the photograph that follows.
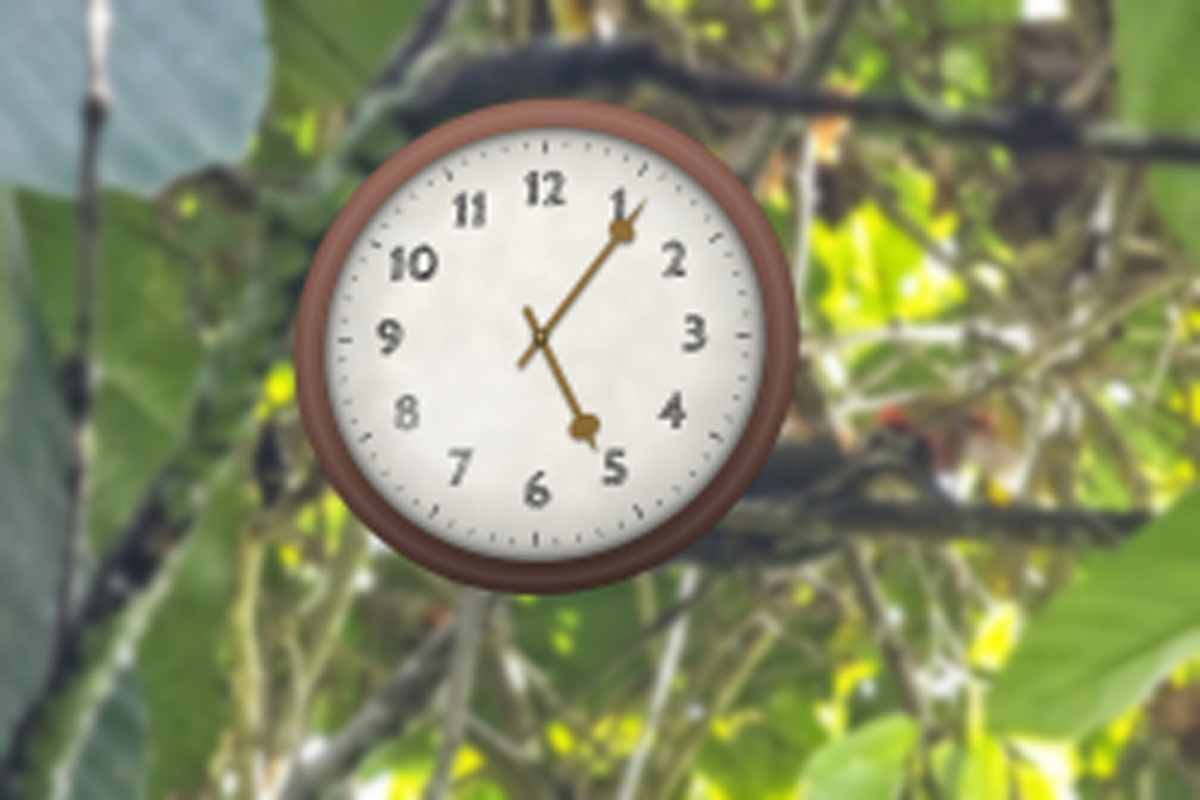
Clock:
5.06
